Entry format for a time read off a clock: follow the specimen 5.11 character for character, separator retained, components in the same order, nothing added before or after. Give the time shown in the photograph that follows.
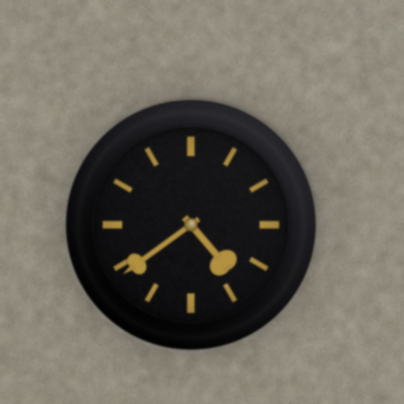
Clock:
4.39
